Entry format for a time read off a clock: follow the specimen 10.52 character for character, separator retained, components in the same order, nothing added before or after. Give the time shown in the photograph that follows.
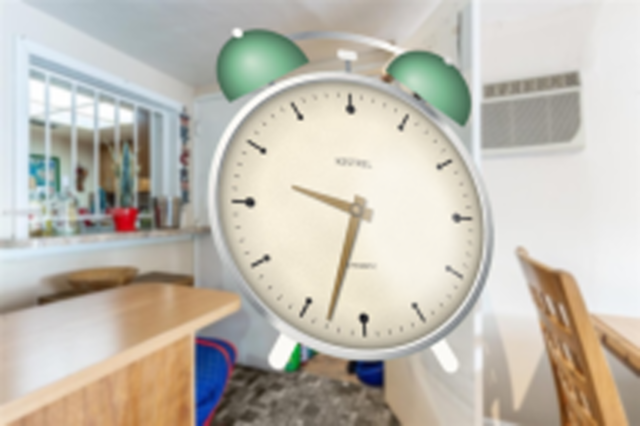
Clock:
9.33
